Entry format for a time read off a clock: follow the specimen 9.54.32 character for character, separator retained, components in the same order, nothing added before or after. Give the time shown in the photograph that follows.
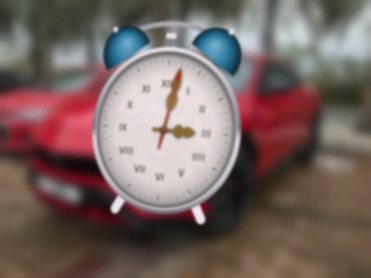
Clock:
3.02.02
